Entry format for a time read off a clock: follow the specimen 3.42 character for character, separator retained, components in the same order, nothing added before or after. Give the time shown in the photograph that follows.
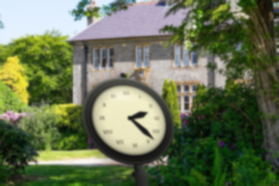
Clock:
2.23
